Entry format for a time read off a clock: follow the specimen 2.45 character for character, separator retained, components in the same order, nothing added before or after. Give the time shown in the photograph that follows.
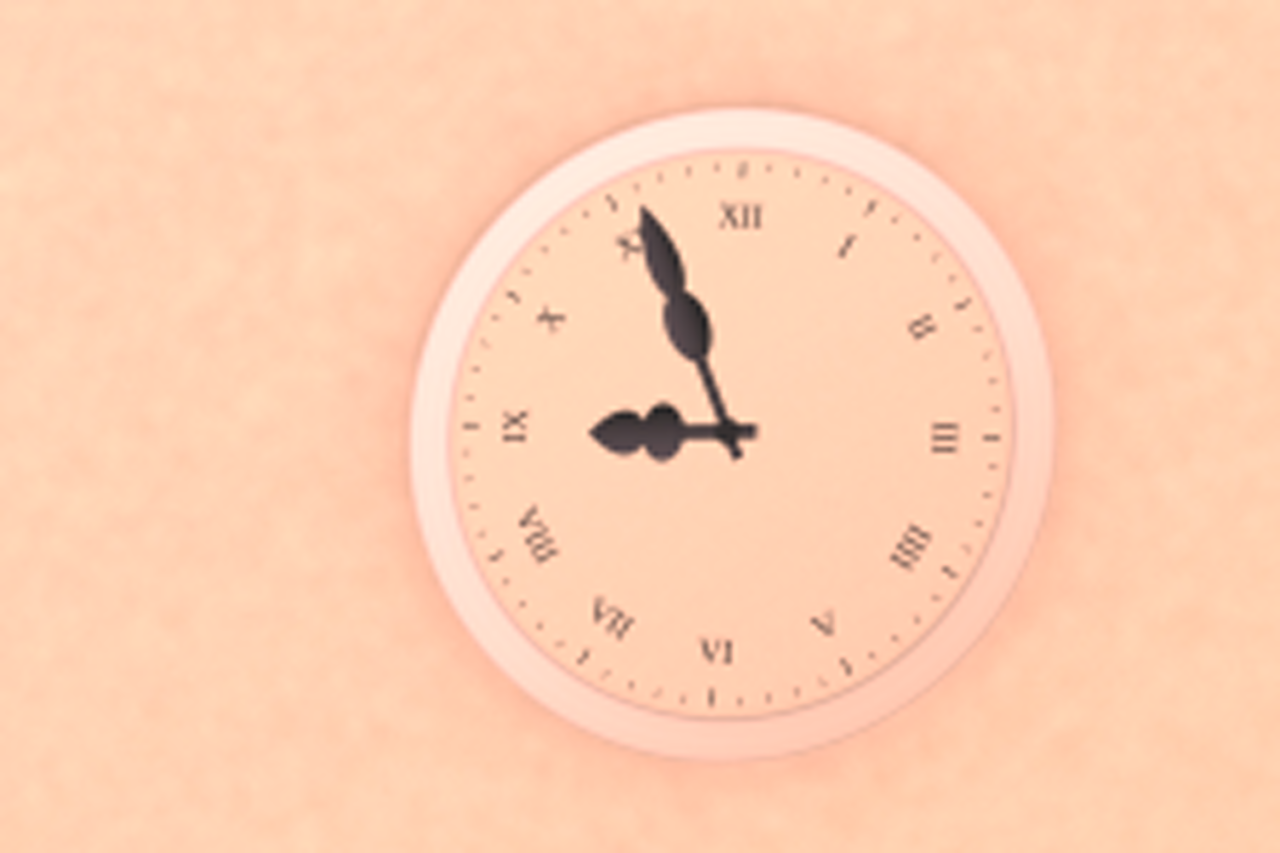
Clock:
8.56
